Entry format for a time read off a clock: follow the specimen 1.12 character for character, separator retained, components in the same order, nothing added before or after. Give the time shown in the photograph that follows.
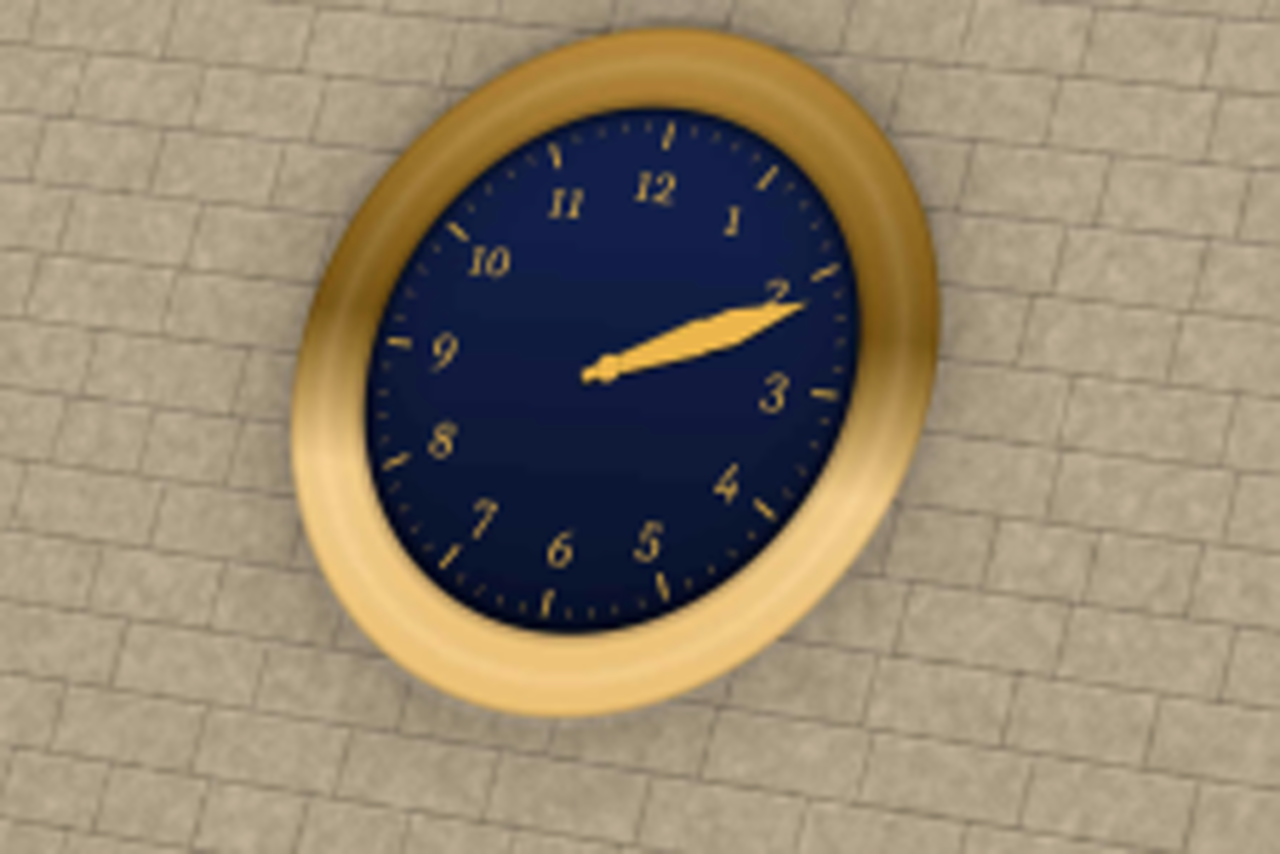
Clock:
2.11
